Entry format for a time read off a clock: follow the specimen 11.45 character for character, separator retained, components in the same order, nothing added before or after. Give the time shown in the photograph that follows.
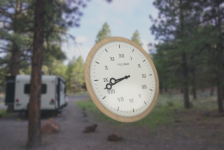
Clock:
8.42
